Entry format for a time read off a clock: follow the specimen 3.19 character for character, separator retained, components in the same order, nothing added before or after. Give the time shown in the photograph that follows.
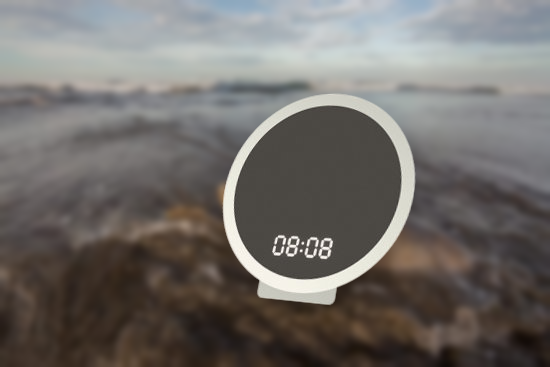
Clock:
8.08
